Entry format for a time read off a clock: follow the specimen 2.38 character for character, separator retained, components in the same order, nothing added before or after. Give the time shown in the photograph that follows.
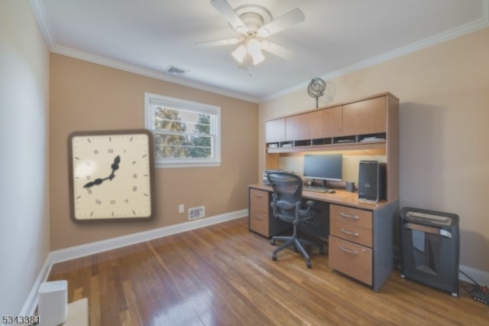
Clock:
12.42
